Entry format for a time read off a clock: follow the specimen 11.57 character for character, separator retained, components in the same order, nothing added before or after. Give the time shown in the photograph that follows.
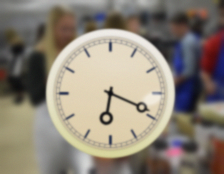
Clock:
6.19
